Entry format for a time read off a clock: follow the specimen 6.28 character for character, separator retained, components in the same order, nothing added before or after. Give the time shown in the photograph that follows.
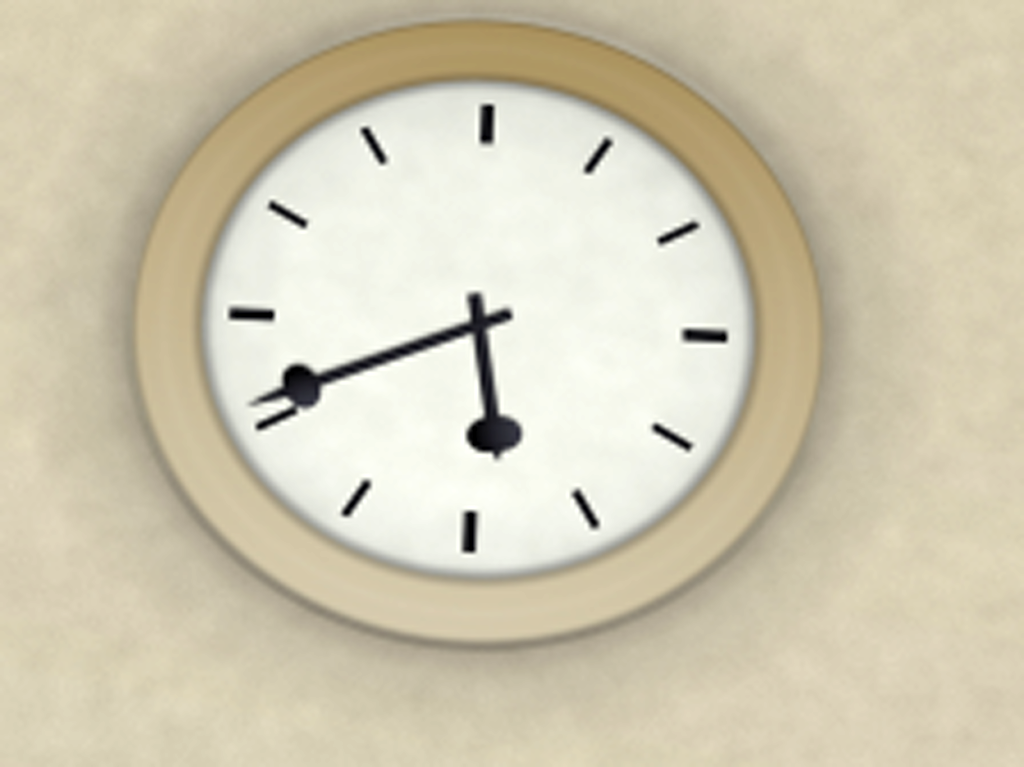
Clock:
5.41
